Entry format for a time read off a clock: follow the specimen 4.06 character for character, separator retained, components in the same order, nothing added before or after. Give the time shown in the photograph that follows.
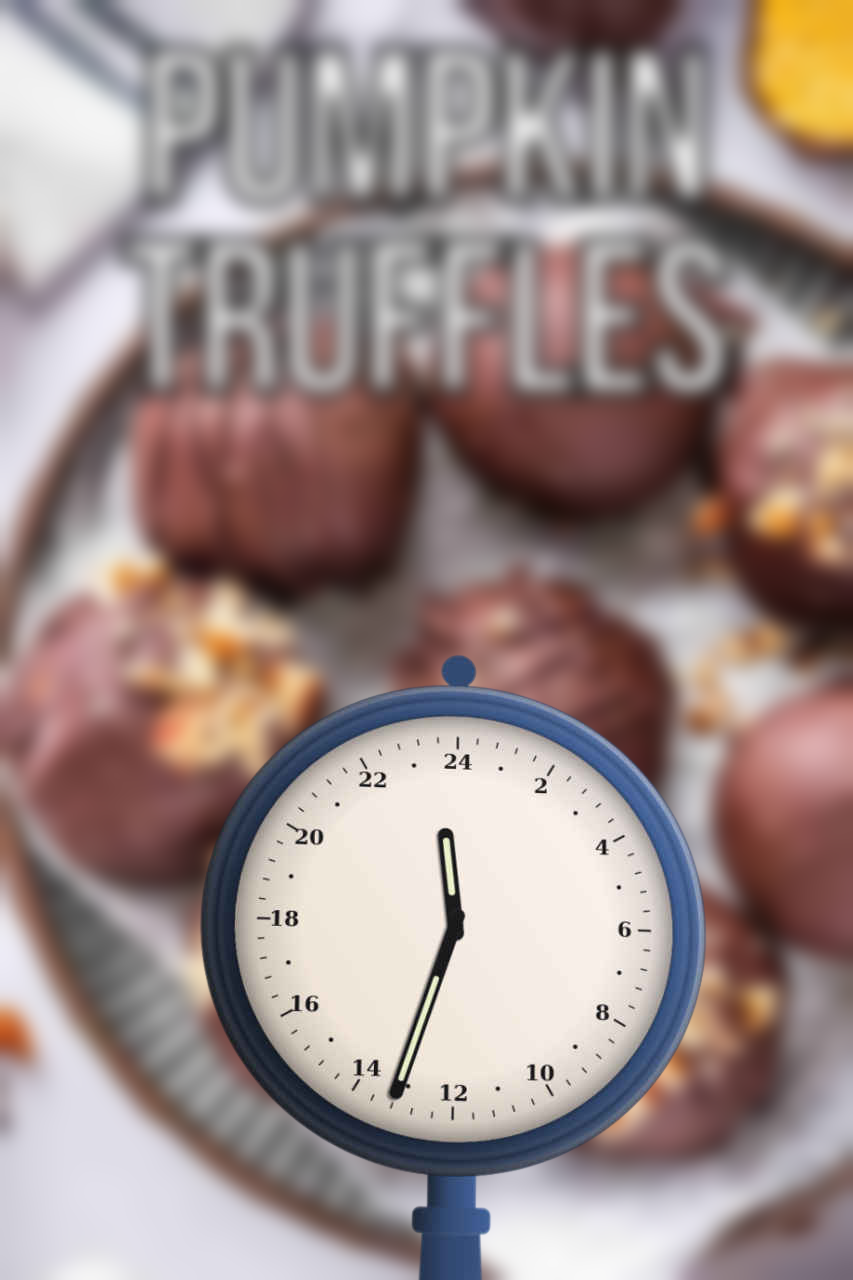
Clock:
23.33
